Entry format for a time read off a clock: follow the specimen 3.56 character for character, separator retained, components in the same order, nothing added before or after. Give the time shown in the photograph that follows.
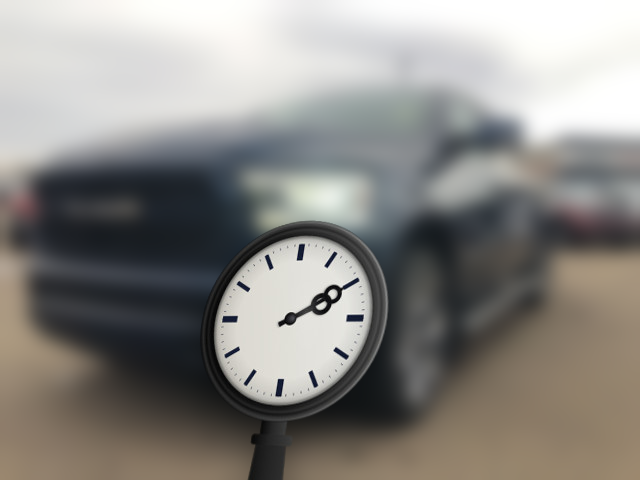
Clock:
2.10
